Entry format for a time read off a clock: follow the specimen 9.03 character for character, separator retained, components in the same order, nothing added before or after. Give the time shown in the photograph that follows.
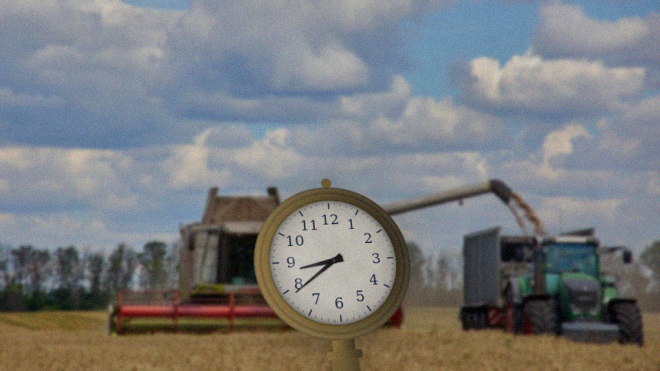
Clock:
8.39
